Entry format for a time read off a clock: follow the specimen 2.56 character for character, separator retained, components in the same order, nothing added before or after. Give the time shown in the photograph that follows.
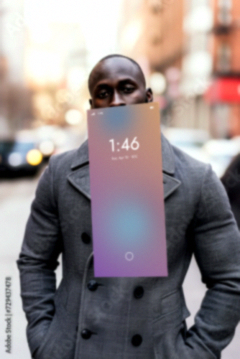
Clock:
1.46
